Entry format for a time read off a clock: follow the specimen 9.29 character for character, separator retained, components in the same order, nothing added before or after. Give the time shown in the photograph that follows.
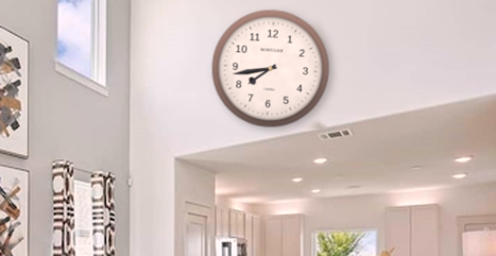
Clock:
7.43
